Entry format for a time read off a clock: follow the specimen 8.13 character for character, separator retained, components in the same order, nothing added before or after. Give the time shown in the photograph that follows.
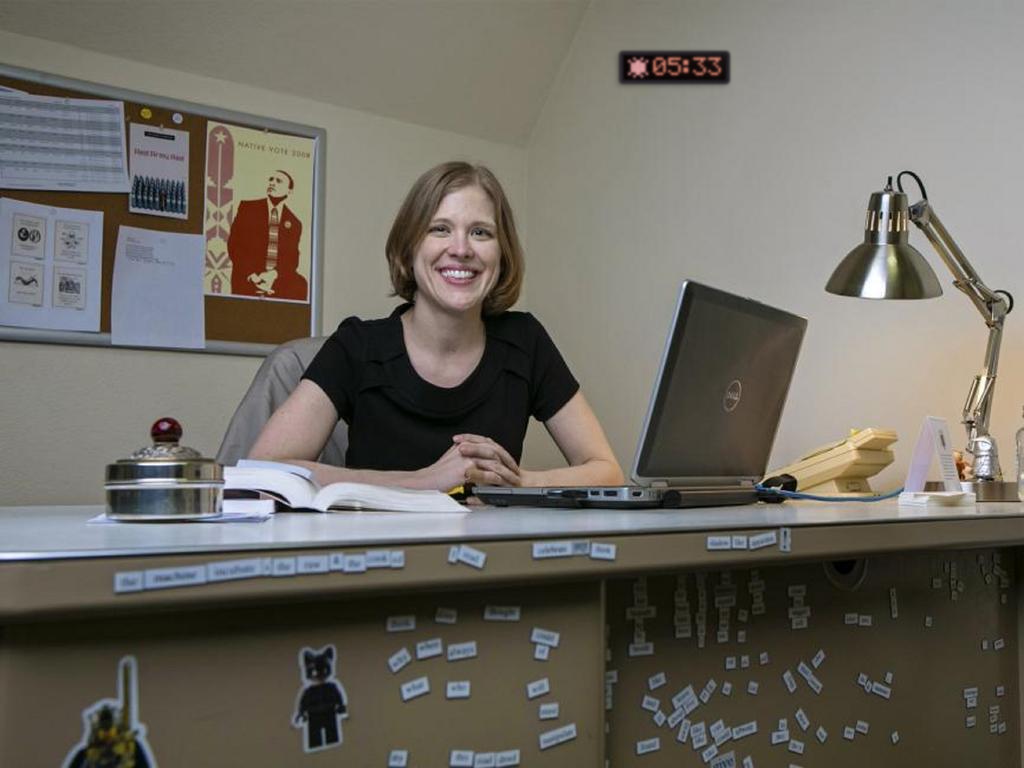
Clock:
5.33
